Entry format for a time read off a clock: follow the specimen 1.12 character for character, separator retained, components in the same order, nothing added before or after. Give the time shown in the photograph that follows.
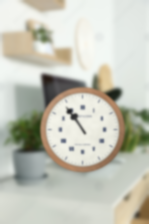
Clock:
10.54
